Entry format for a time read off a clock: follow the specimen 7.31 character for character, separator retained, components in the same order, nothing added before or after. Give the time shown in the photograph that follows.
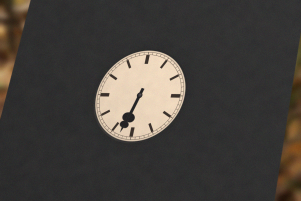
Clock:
6.33
